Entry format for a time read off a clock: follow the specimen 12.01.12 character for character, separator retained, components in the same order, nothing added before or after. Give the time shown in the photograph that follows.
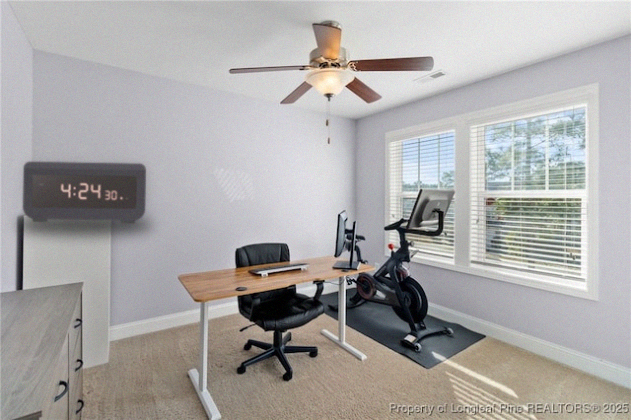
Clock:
4.24.30
